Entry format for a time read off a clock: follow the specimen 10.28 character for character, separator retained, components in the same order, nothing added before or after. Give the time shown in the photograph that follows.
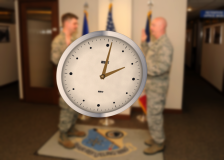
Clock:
2.01
